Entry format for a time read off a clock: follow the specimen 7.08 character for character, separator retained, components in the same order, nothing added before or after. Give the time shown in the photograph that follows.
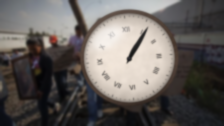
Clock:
1.06
